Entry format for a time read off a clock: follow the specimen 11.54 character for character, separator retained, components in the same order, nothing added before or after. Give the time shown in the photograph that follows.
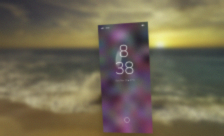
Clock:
8.38
